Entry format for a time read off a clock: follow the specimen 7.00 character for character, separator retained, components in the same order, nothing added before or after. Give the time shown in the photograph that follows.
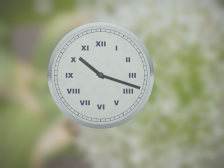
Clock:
10.18
